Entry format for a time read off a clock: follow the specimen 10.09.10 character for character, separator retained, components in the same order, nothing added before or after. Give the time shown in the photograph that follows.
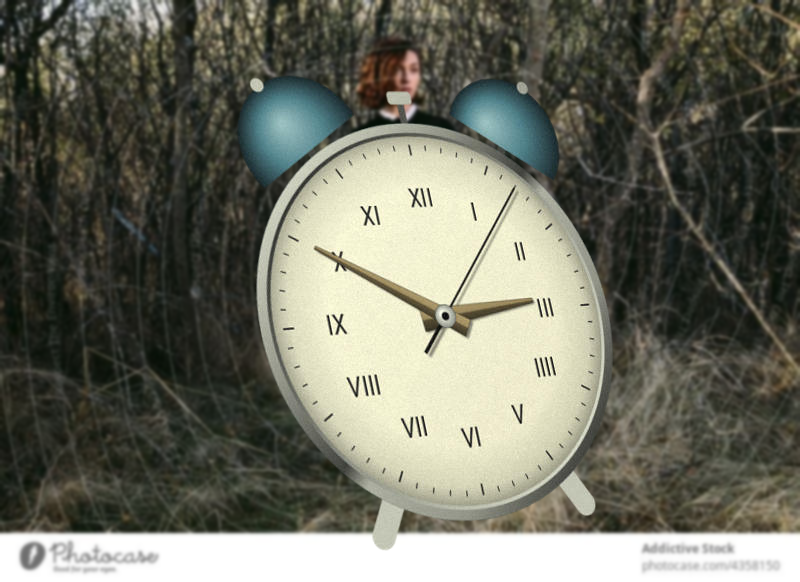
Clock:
2.50.07
